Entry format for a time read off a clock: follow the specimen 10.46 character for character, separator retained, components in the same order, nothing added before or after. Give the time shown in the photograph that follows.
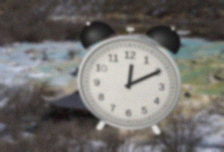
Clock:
12.10
